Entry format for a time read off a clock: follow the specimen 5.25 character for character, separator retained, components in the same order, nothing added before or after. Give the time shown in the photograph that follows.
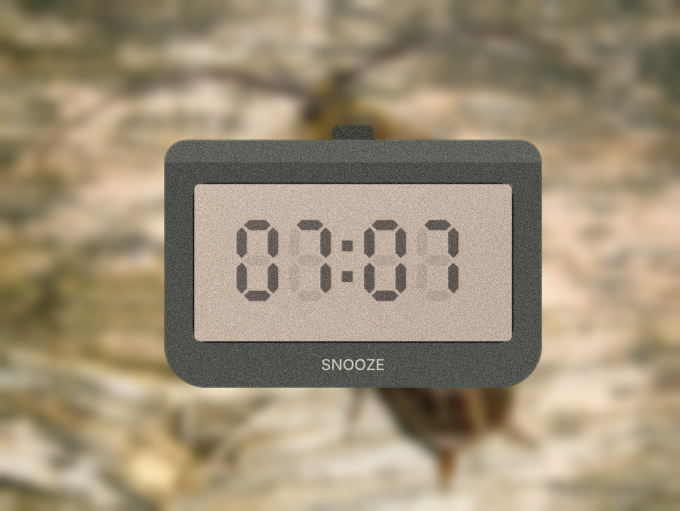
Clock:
7.07
